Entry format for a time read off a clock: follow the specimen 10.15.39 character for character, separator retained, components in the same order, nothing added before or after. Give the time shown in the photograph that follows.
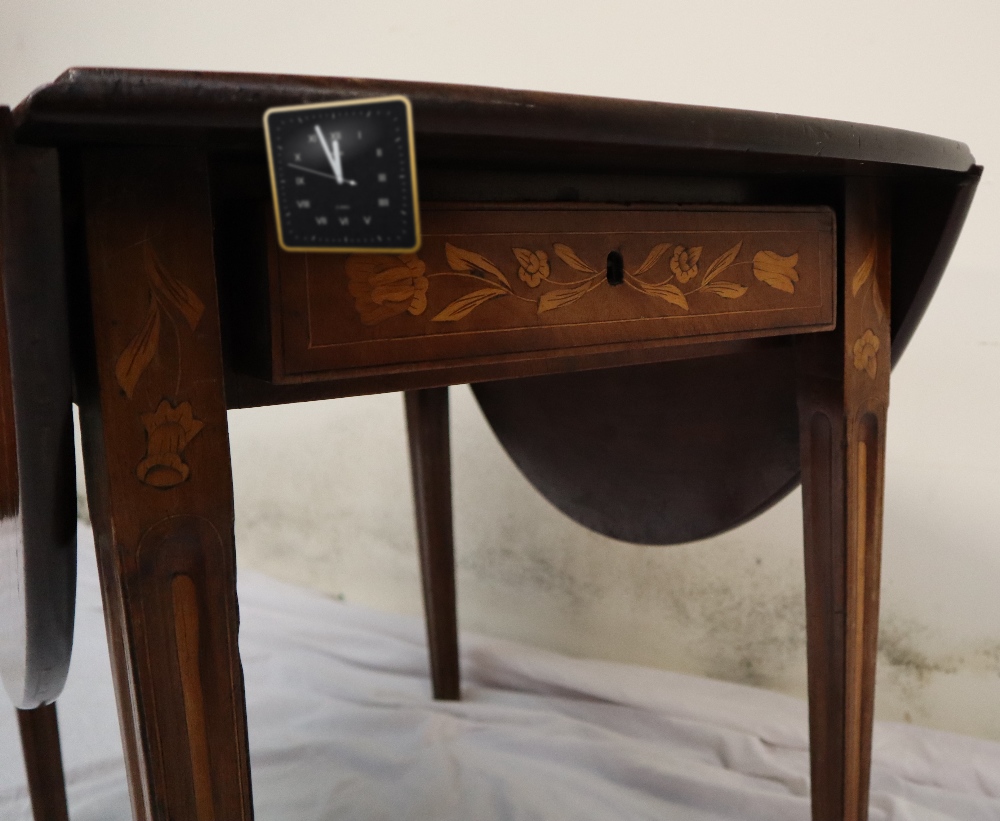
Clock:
11.56.48
